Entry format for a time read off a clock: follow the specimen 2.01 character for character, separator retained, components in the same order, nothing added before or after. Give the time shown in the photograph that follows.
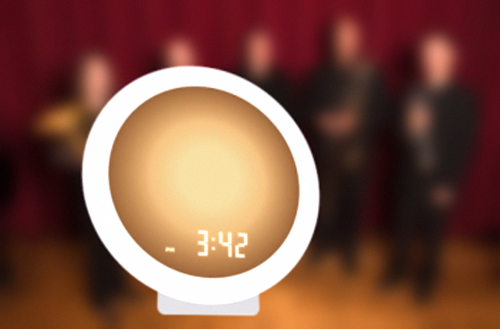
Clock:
3.42
